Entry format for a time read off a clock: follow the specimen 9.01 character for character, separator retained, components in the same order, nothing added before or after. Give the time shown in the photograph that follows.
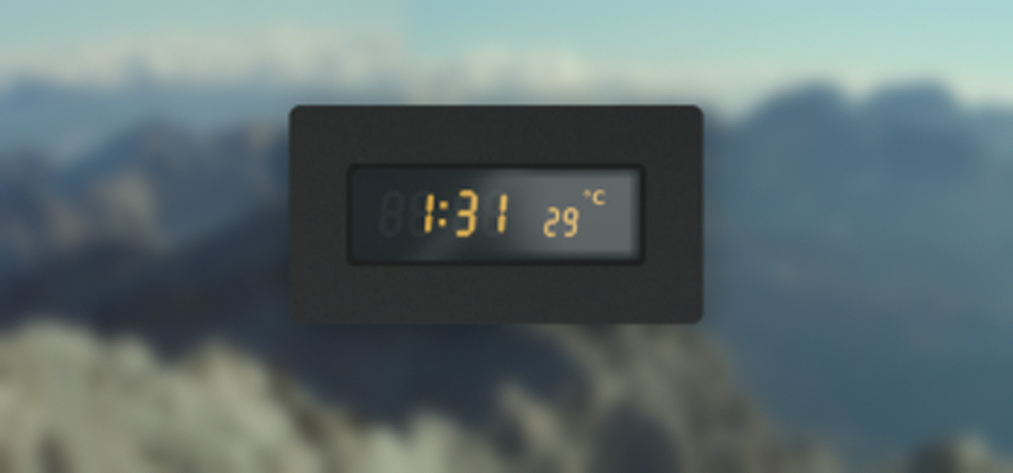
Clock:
1.31
